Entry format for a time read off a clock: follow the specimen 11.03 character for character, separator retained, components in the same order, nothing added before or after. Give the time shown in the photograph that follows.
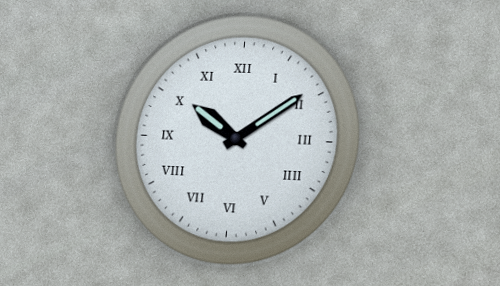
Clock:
10.09
